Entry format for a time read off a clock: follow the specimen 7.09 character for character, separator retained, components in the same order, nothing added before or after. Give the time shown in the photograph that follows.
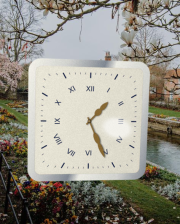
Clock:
1.26
